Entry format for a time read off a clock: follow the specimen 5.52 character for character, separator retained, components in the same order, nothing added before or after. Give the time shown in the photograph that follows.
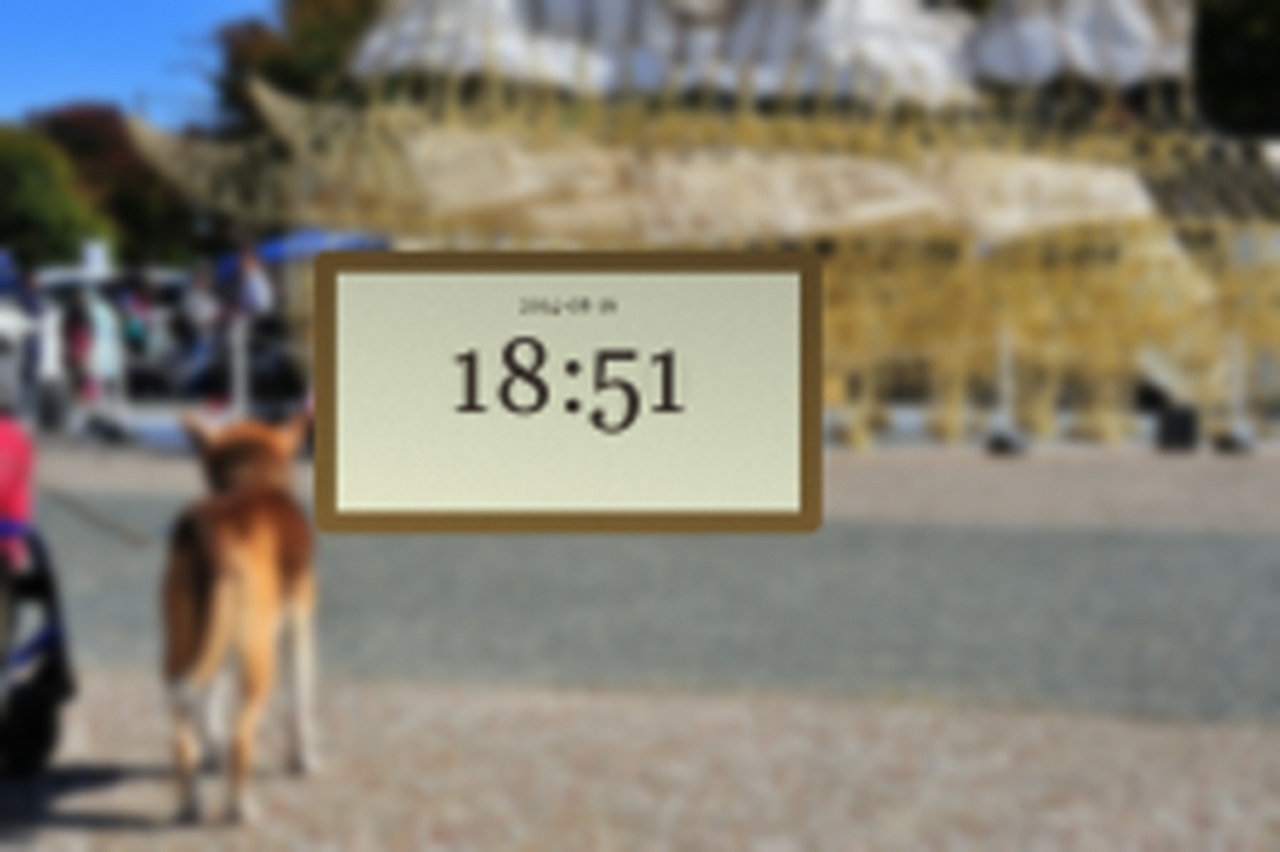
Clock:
18.51
